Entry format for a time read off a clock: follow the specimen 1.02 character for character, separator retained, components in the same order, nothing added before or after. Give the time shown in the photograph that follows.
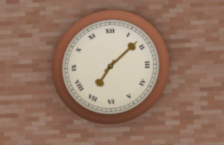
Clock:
7.08
